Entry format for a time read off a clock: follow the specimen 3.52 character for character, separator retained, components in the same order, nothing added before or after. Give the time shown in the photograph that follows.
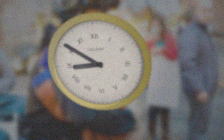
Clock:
8.51
